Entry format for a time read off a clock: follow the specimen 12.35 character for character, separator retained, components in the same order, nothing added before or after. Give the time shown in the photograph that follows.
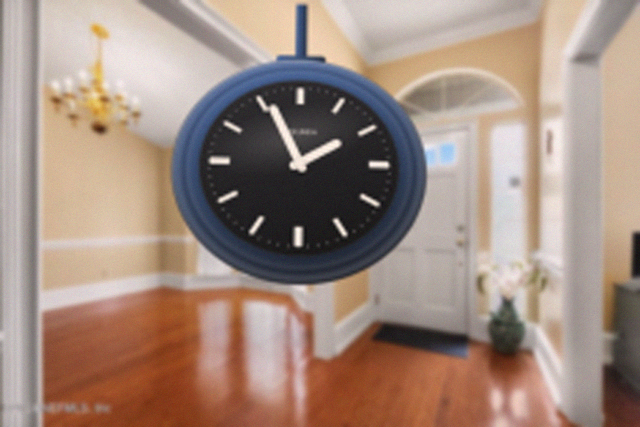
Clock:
1.56
